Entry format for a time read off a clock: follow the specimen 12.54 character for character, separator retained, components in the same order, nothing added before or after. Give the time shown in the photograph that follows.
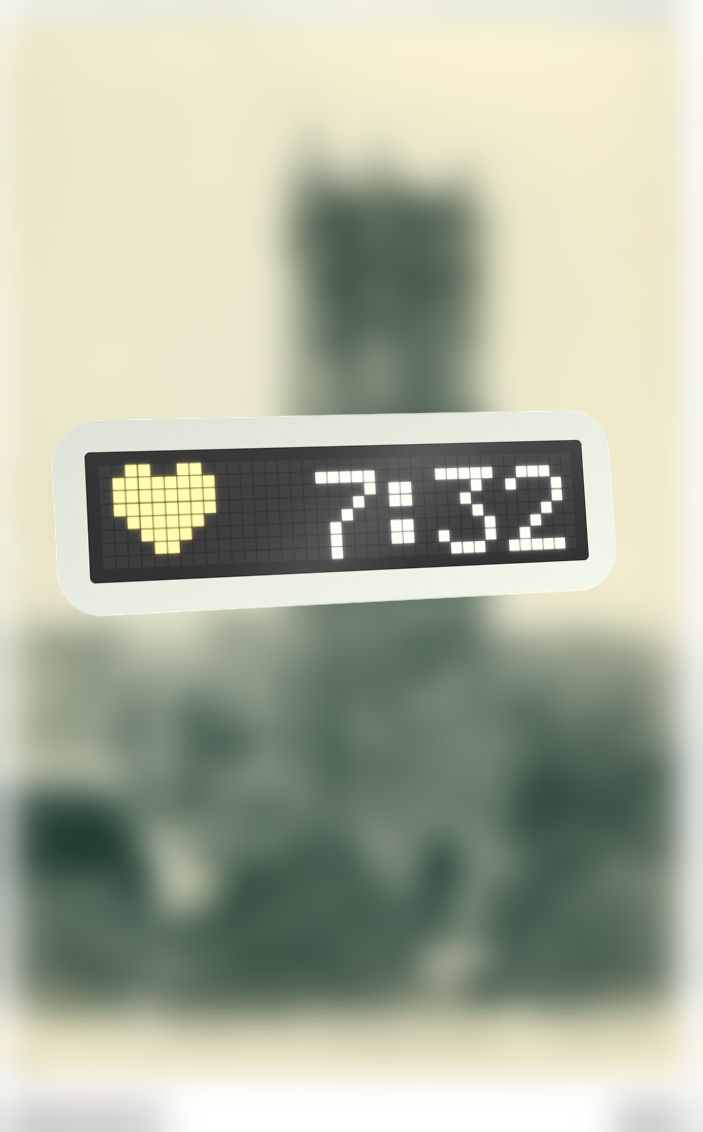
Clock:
7.32
